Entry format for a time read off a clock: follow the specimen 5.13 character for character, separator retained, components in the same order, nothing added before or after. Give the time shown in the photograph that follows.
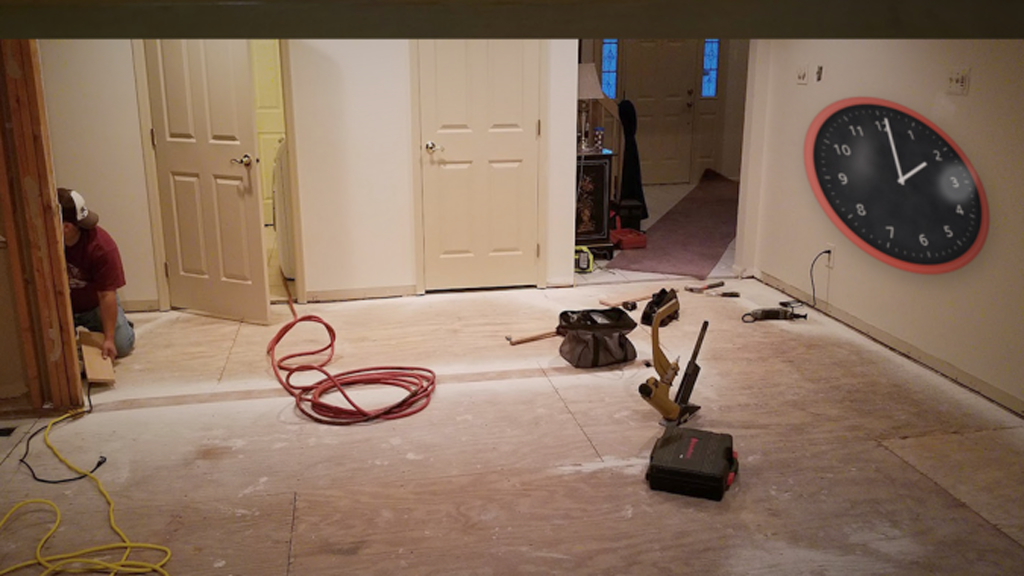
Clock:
2.01
